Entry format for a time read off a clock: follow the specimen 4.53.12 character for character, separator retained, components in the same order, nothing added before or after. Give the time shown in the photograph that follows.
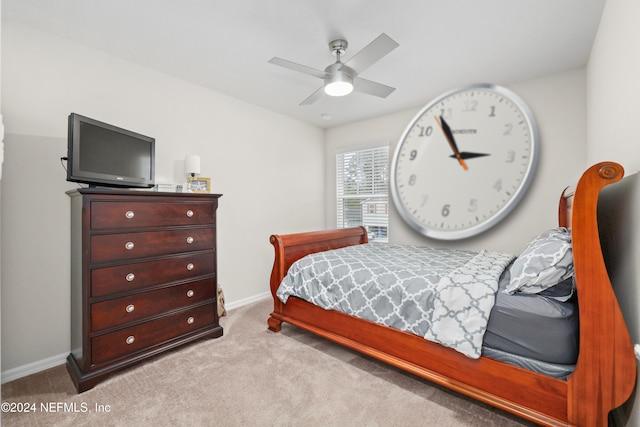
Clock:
2.53.53
